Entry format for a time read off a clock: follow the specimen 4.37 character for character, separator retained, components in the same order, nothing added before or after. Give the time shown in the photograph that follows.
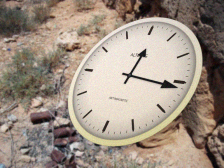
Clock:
12.16
